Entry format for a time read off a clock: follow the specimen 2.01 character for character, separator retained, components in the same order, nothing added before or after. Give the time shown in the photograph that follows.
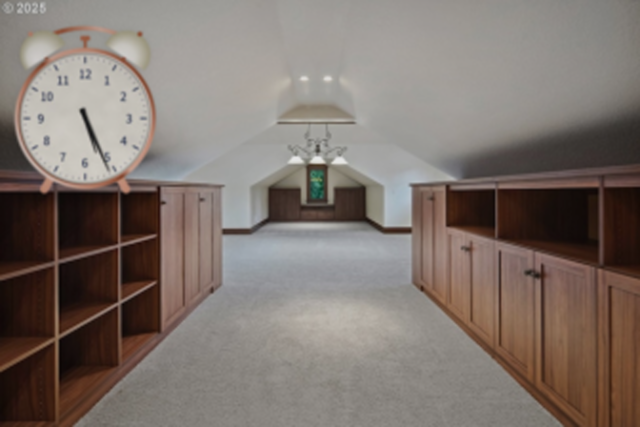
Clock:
5.26
